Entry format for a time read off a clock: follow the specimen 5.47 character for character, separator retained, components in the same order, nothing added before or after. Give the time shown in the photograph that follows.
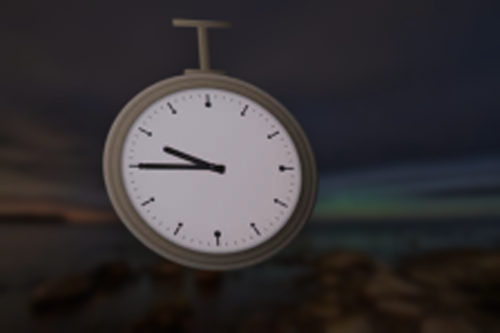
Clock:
9.45
